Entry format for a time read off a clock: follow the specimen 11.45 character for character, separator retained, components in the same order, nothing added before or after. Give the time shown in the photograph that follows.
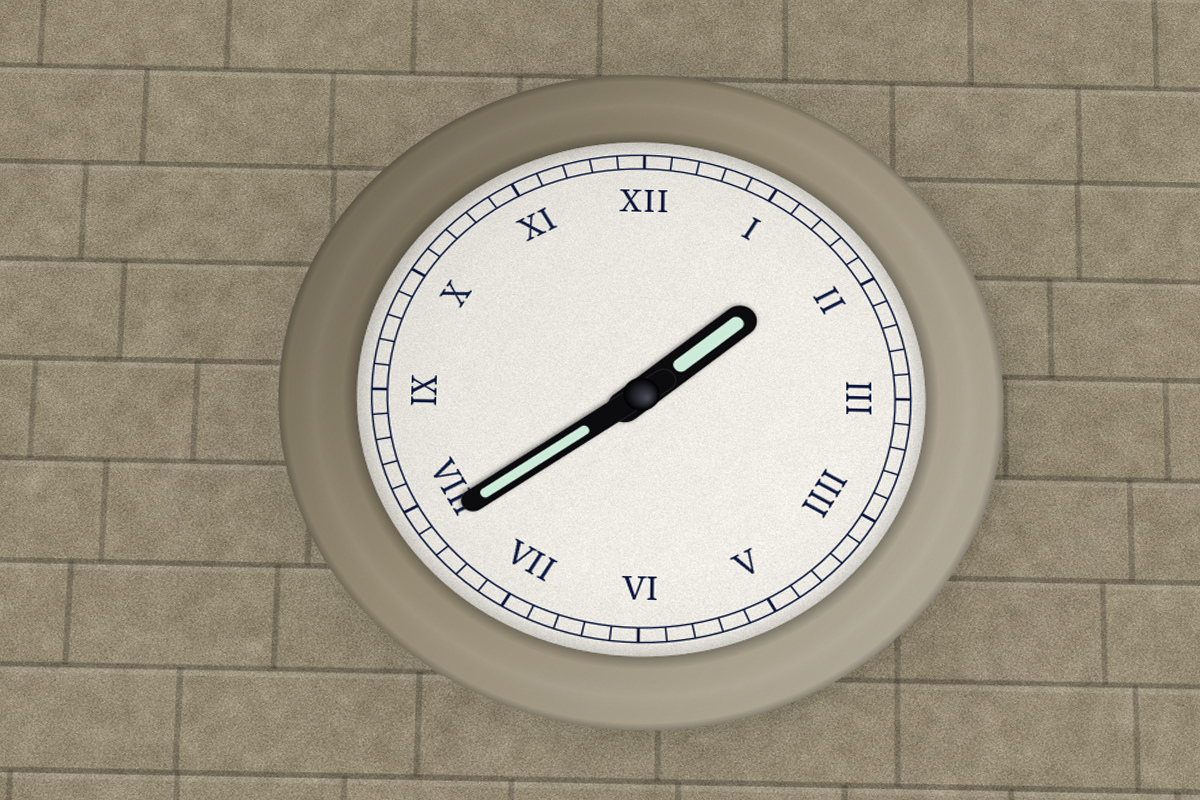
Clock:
1.39
